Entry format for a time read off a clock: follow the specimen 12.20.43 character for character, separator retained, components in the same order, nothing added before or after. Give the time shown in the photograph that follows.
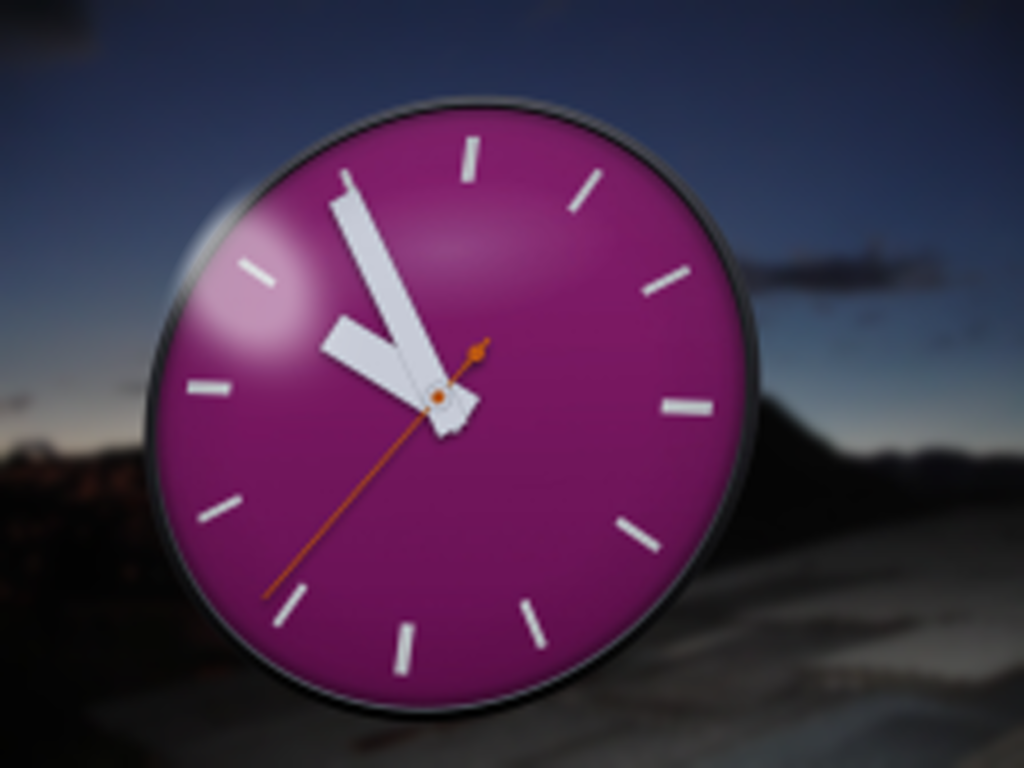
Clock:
9.54.36
